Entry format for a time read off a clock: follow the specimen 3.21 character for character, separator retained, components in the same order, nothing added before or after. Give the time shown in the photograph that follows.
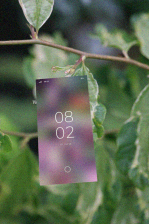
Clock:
8.02
